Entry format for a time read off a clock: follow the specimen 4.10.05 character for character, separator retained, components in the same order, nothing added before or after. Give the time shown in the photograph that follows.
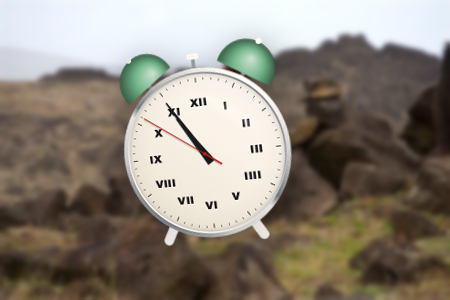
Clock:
10.54.51
